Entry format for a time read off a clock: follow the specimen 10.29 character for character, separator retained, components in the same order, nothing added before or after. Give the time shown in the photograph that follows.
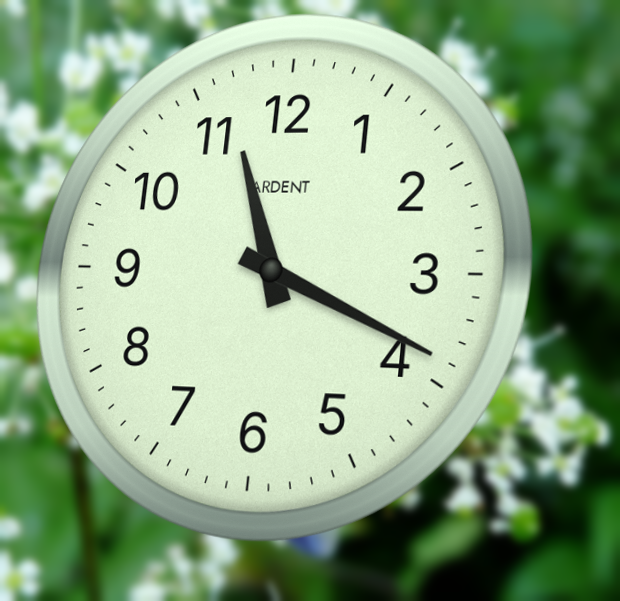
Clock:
11.19
